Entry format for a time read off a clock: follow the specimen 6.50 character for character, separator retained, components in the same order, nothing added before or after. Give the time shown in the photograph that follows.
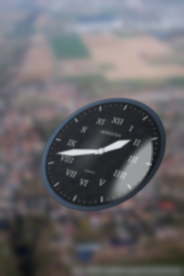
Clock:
1.42
